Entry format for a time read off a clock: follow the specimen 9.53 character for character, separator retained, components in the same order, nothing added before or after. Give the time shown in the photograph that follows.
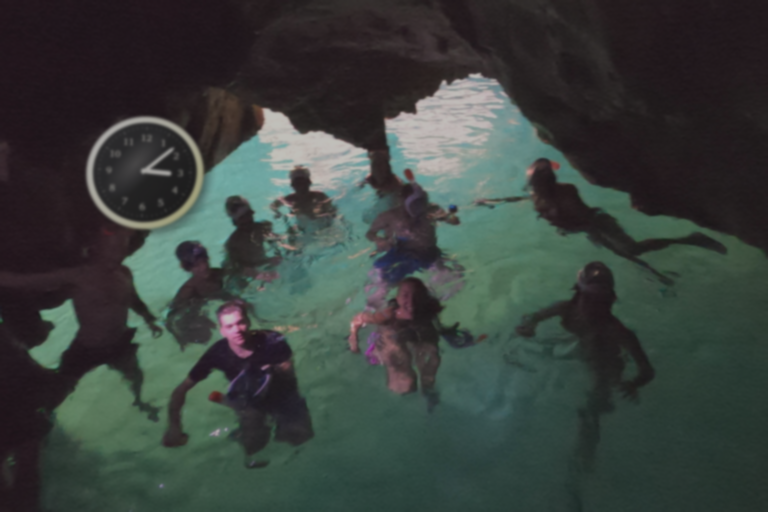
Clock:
3.08
